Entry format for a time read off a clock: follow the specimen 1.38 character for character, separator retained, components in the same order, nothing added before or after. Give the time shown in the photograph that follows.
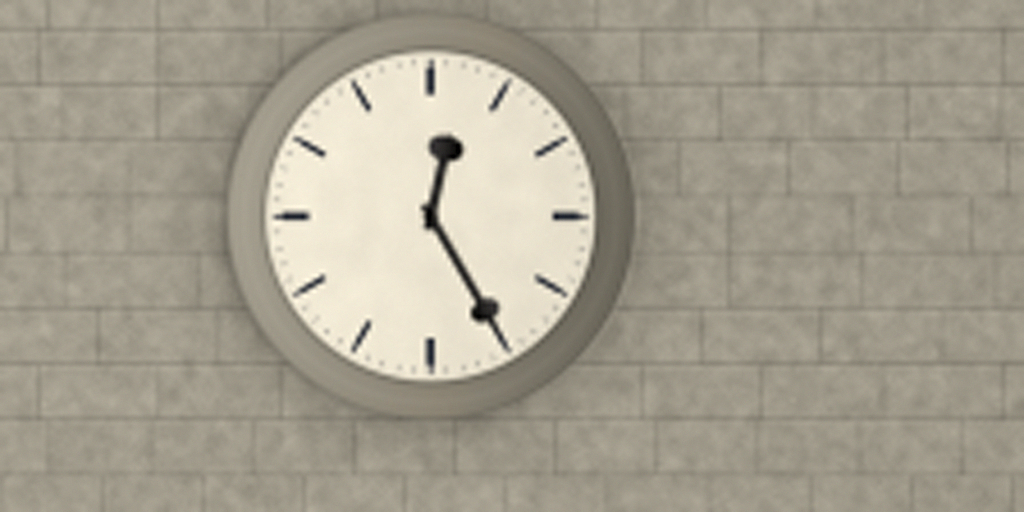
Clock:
12.25
